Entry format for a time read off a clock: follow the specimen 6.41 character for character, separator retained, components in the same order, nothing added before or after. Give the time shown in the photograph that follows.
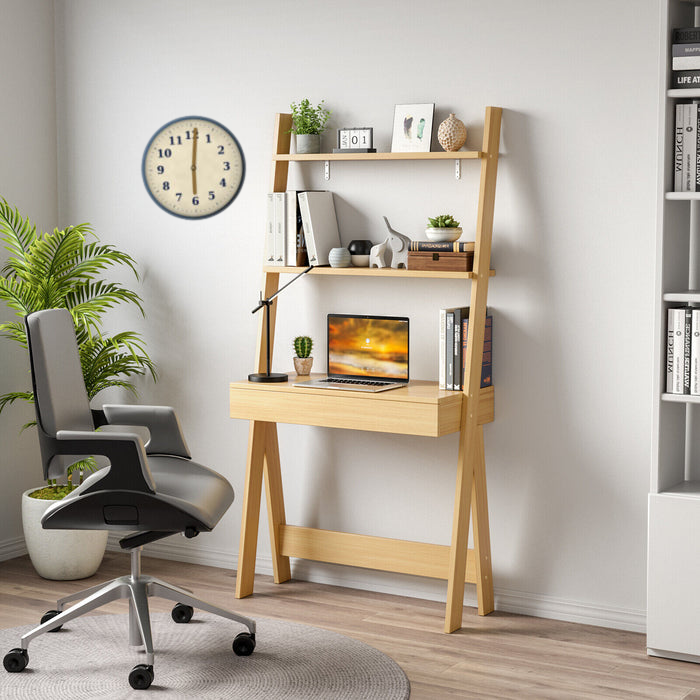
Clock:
6.01
